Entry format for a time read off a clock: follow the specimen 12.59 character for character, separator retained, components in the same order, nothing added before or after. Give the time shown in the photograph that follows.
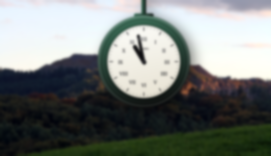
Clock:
10.58
